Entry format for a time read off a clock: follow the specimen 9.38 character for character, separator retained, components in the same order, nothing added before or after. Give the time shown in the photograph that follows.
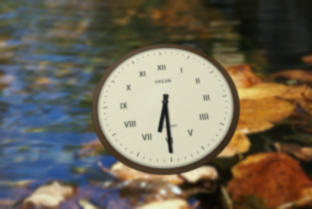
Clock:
6.30
